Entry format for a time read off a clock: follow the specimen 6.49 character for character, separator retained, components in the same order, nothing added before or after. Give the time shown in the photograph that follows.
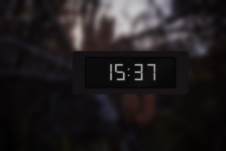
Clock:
15.37
